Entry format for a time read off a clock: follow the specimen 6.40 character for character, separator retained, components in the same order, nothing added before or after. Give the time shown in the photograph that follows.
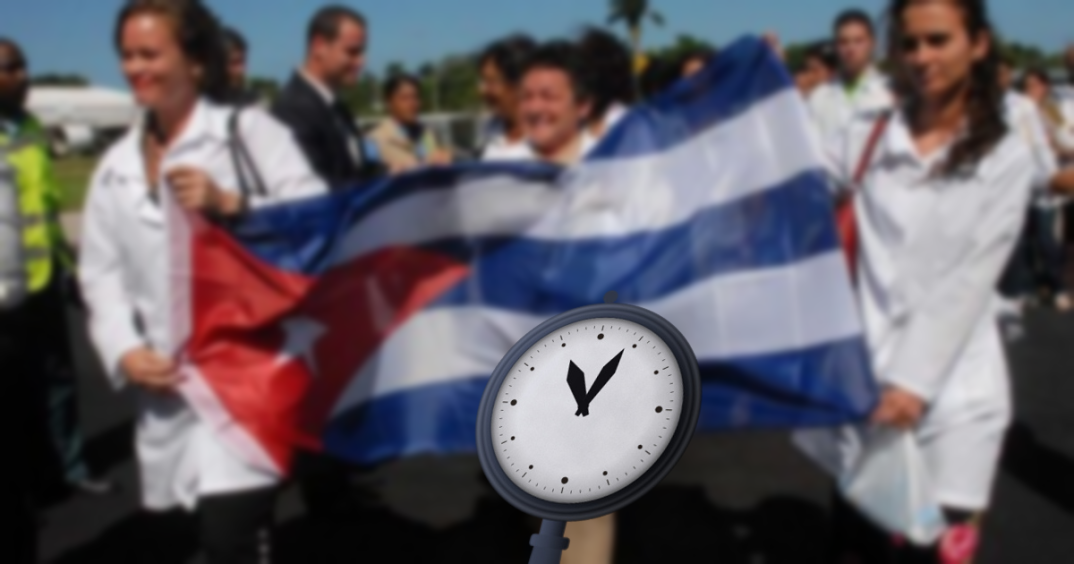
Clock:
11.04
